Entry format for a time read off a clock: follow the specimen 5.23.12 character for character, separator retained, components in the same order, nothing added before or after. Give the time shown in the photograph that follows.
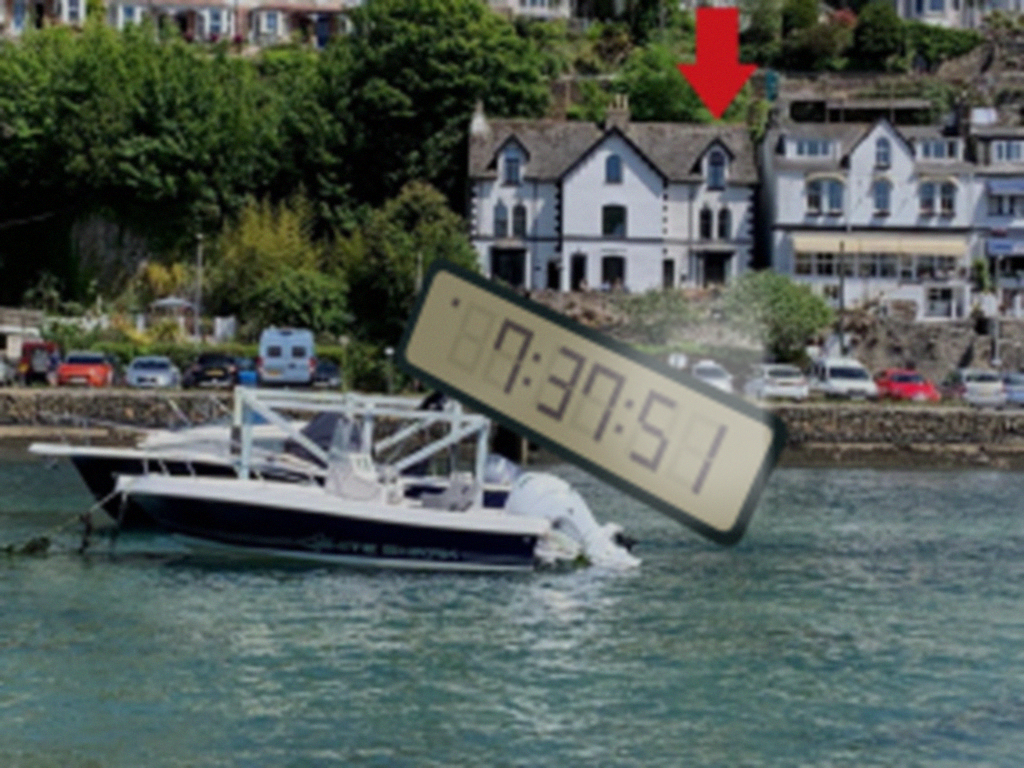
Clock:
7.37.51
